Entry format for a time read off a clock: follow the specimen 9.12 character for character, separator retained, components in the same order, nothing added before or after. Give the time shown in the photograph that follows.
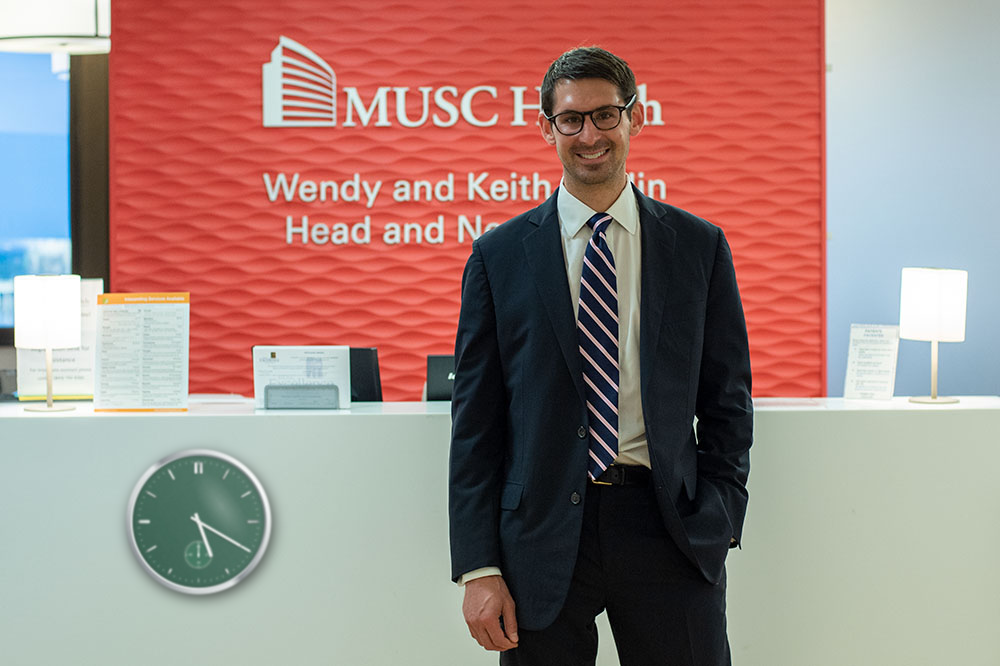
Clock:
5.20
